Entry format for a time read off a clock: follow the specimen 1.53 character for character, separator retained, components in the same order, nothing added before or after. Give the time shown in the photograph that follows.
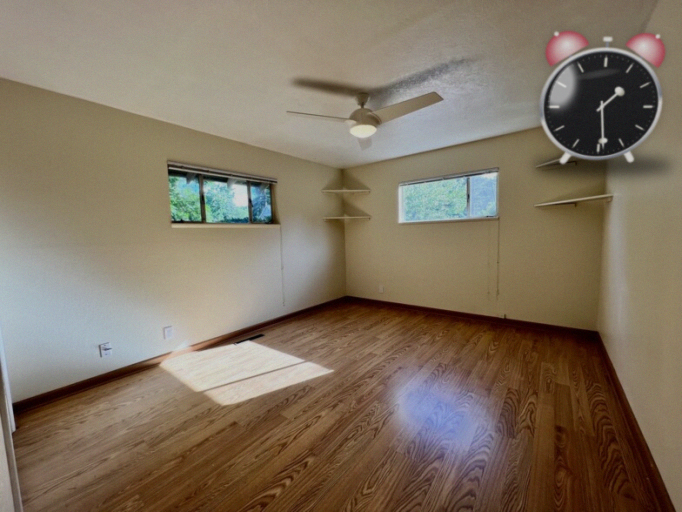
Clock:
1.29
